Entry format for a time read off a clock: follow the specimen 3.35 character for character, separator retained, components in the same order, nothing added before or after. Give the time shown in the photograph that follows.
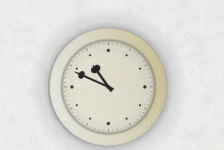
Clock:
10.49
